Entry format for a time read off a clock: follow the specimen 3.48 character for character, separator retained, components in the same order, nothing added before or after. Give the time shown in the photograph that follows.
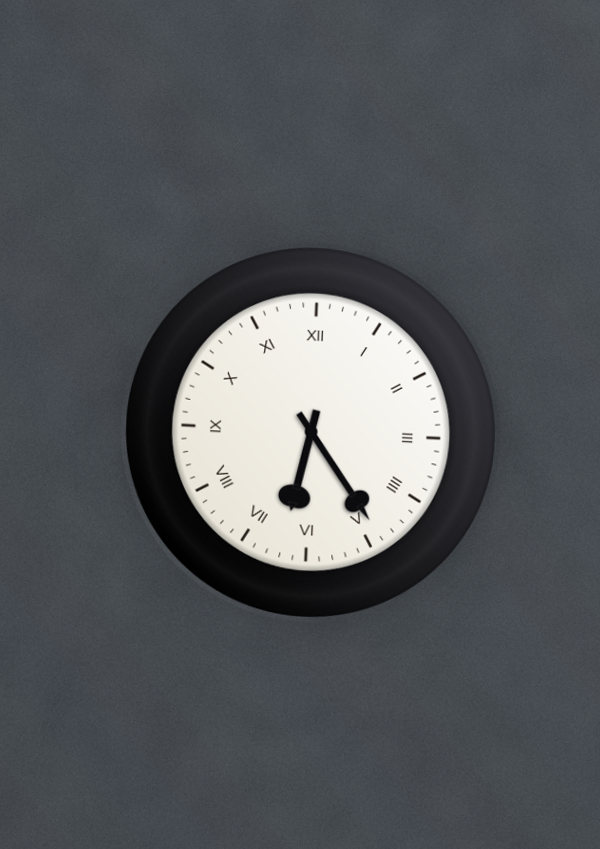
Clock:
6.24
